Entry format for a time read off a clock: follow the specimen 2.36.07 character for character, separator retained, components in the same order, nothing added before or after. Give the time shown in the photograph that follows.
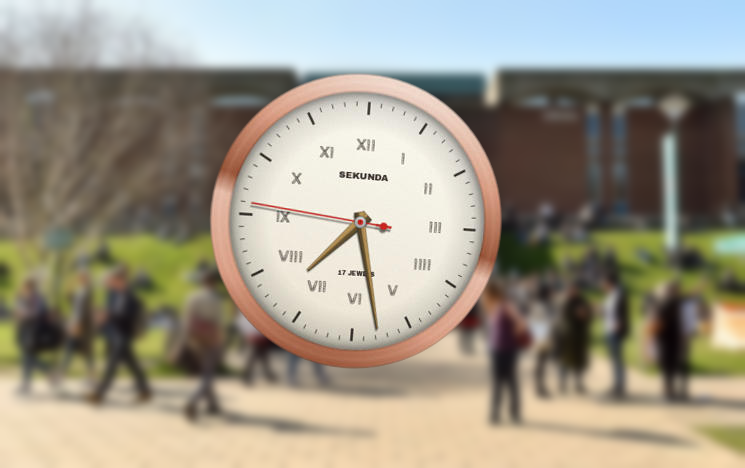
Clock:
7.27.46
